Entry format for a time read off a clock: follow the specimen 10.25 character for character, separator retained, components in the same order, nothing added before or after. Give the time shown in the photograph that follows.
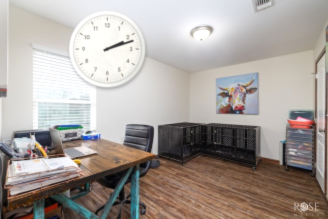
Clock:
2.12
